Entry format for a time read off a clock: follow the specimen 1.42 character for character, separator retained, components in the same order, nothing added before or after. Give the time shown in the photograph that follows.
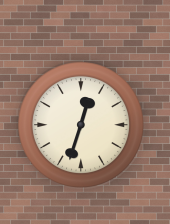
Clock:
12.33
